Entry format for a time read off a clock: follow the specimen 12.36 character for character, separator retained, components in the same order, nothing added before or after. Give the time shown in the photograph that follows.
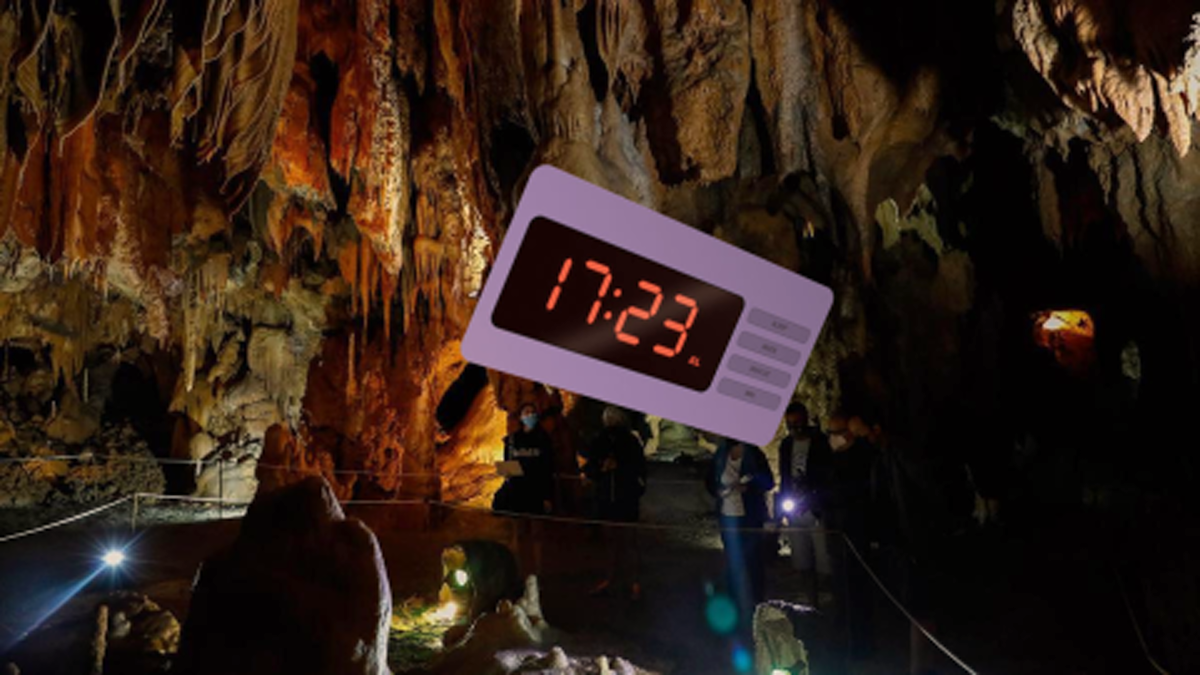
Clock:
17.23
